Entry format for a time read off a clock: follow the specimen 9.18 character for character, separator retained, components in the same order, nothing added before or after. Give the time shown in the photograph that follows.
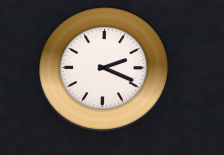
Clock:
2.19
